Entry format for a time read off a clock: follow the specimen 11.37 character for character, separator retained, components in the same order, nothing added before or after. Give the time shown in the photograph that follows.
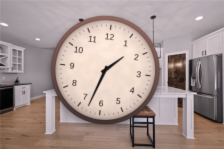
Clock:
1.33
